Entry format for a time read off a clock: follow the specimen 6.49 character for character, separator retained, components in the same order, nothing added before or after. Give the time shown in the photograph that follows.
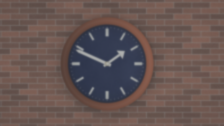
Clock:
1.49
